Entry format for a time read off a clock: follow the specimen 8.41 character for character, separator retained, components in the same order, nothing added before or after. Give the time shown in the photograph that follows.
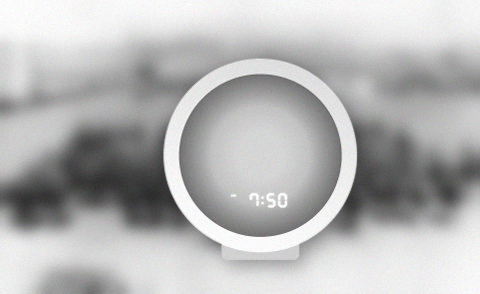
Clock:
7.50
